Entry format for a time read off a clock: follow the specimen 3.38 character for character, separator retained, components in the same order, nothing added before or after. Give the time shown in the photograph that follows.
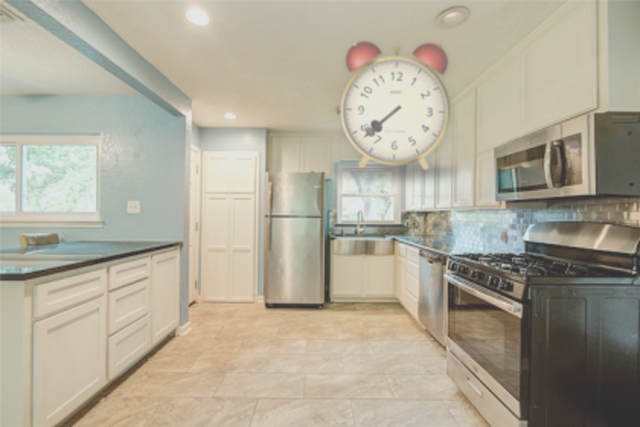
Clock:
7.38
